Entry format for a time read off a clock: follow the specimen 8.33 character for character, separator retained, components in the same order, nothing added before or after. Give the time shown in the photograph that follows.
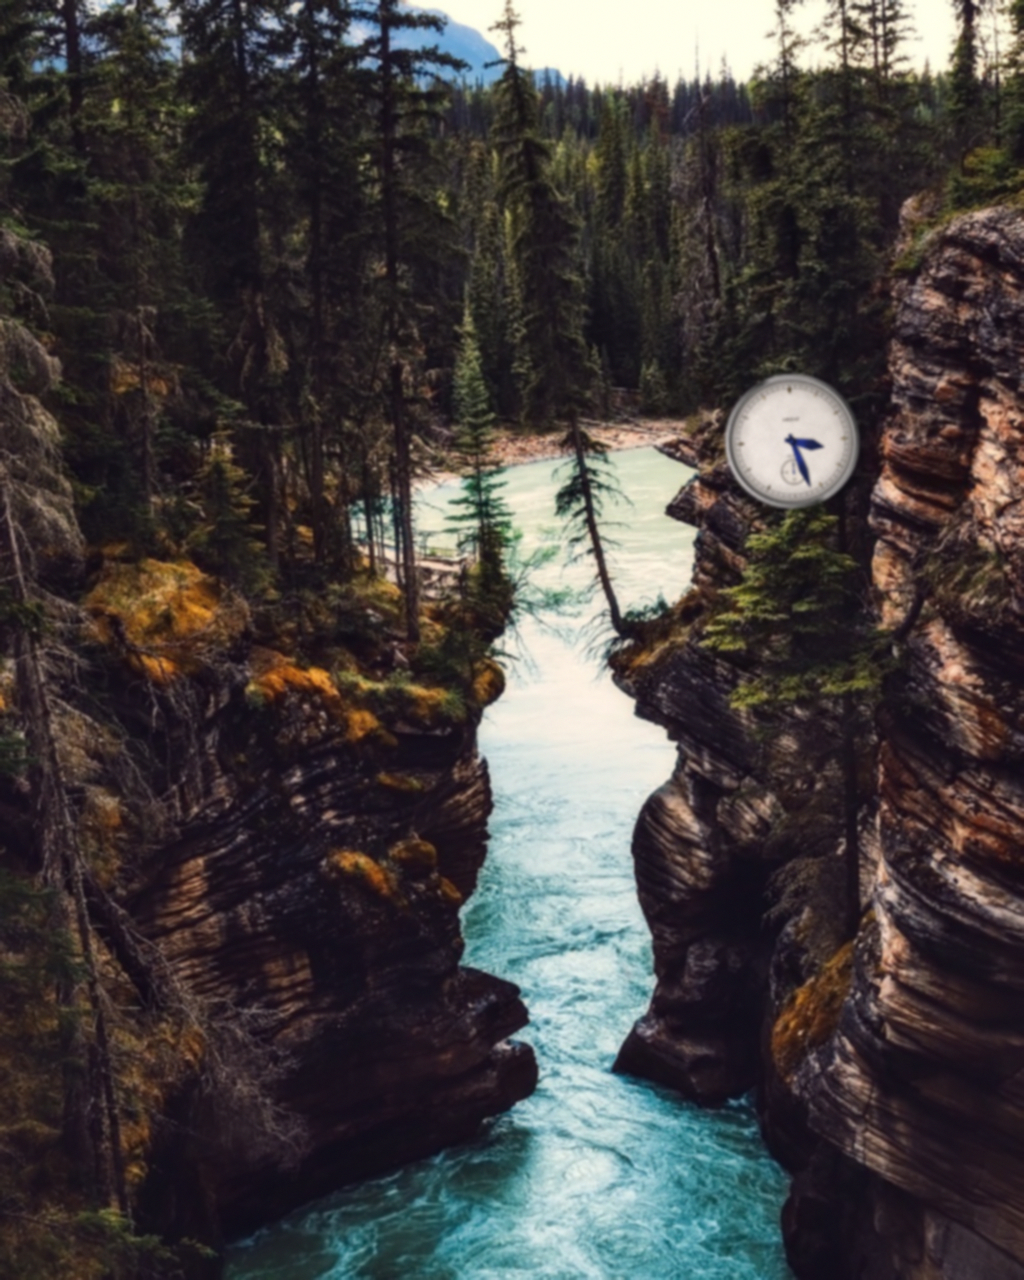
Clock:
3.27
